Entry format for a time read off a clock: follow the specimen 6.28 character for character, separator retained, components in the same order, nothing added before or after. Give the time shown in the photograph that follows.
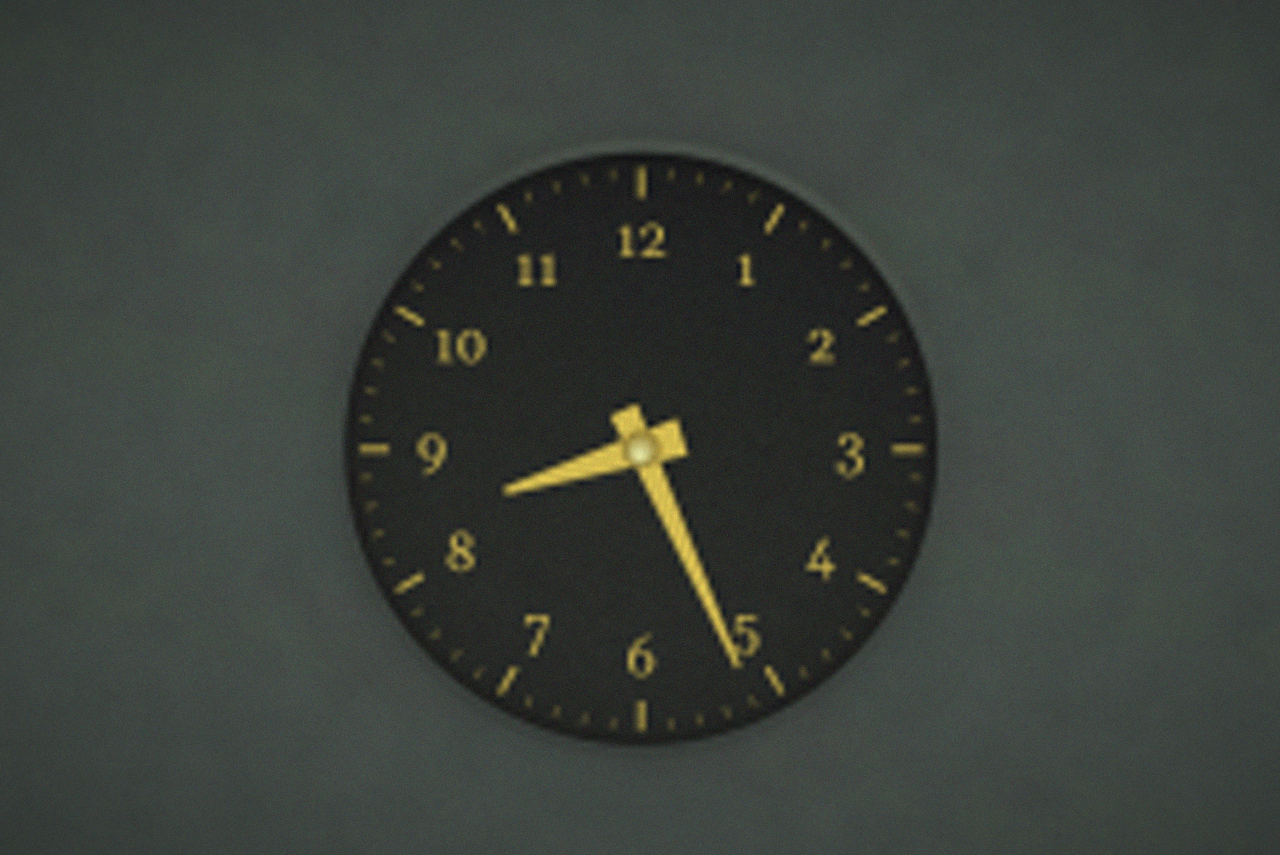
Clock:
8.26
